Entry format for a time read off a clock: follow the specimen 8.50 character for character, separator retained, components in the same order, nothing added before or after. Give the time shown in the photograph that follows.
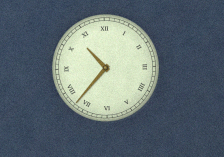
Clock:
10.37
